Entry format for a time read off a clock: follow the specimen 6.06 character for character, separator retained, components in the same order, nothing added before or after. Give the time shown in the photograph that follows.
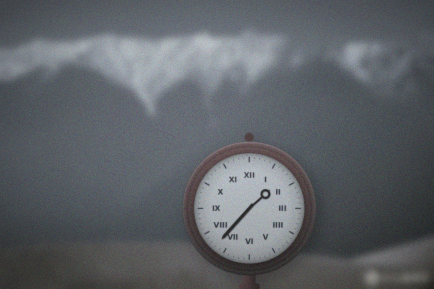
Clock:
1.37
